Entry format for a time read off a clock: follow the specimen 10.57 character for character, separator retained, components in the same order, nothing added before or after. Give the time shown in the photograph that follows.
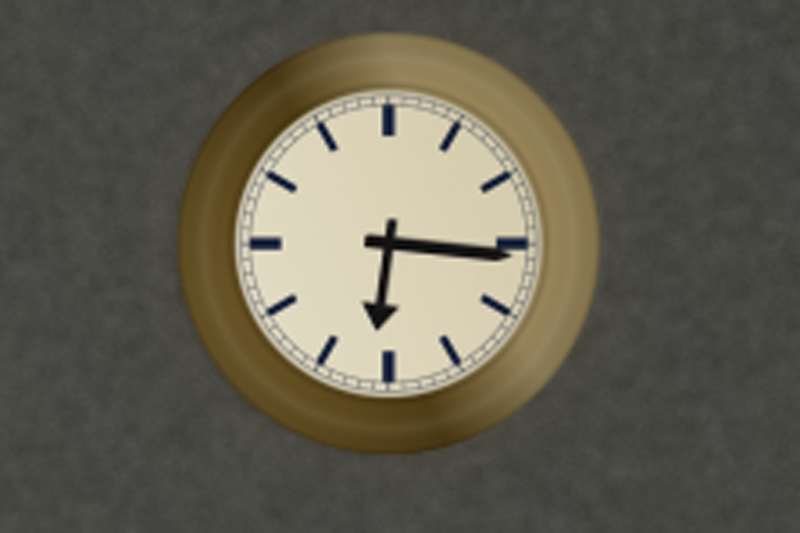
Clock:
6.16
